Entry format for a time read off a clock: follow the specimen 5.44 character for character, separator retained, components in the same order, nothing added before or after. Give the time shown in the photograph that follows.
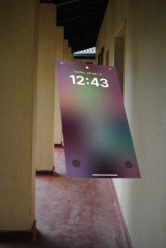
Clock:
12.43
